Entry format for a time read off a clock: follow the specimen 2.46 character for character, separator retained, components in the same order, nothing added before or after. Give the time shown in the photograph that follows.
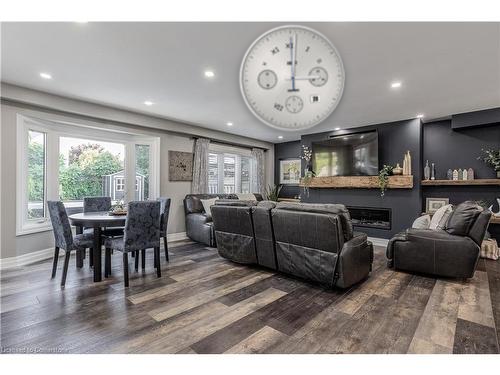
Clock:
3.01
